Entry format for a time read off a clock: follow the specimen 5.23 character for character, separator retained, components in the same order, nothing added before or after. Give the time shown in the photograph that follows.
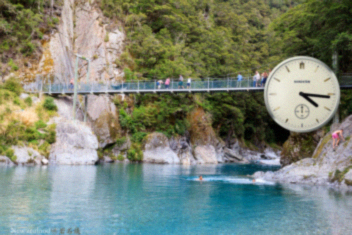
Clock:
4.16
